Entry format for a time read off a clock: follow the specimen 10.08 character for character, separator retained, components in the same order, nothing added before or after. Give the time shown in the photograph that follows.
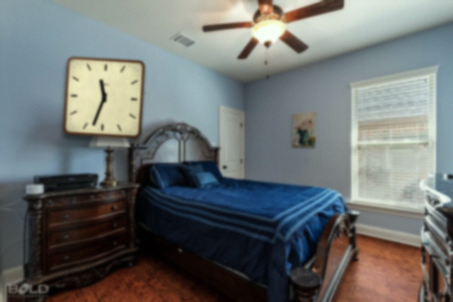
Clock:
11.33
